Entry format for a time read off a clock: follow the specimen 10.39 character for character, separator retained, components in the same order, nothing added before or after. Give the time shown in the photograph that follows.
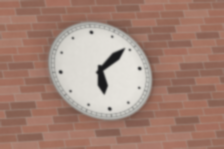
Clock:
6.09
